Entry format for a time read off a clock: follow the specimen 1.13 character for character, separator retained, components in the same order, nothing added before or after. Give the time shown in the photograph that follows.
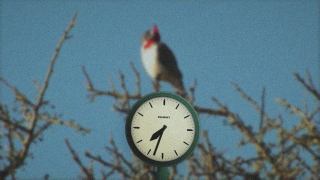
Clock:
7.33
